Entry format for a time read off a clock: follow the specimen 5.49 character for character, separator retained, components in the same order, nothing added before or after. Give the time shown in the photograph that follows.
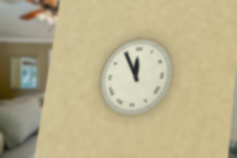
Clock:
11.55
